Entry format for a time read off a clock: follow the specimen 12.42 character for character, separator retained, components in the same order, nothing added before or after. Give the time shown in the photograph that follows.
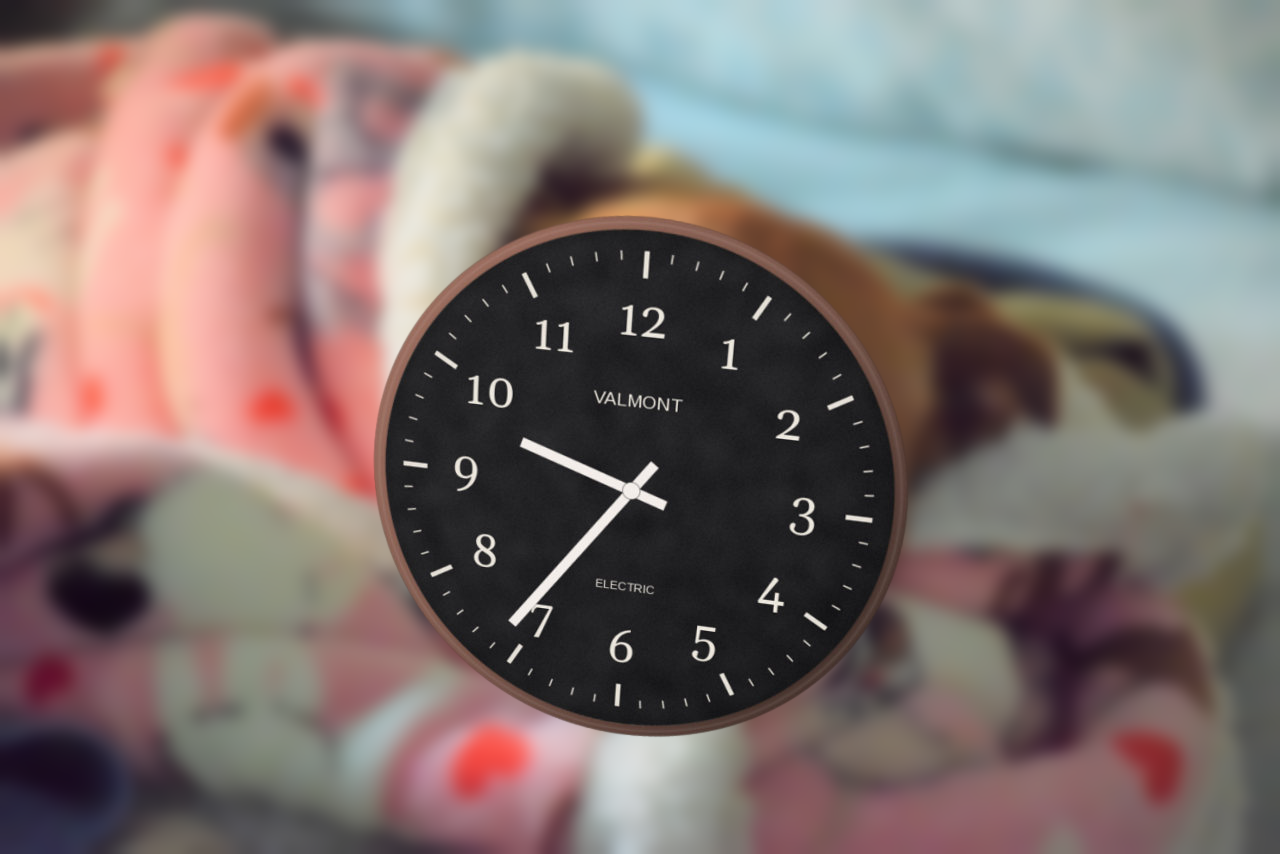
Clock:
9.36
